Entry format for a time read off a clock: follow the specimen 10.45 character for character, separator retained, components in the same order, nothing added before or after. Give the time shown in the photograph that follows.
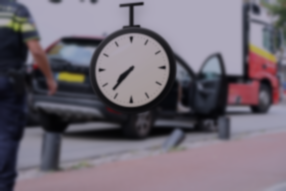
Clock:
7.37
